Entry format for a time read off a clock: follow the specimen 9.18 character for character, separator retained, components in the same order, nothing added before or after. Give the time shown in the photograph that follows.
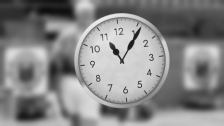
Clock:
11.06
